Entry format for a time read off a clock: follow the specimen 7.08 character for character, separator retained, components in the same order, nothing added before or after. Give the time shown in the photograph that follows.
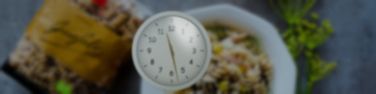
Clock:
11.28
